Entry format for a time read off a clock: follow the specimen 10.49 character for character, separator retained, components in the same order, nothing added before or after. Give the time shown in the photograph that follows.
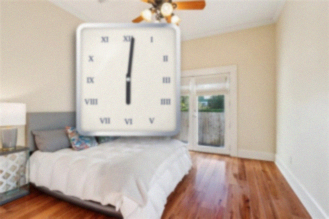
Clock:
6.01
